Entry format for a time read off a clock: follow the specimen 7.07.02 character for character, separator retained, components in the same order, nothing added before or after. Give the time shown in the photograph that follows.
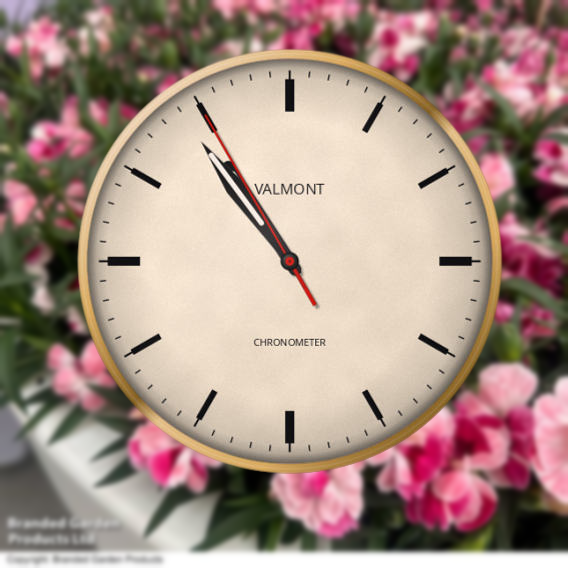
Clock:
10.53.55
